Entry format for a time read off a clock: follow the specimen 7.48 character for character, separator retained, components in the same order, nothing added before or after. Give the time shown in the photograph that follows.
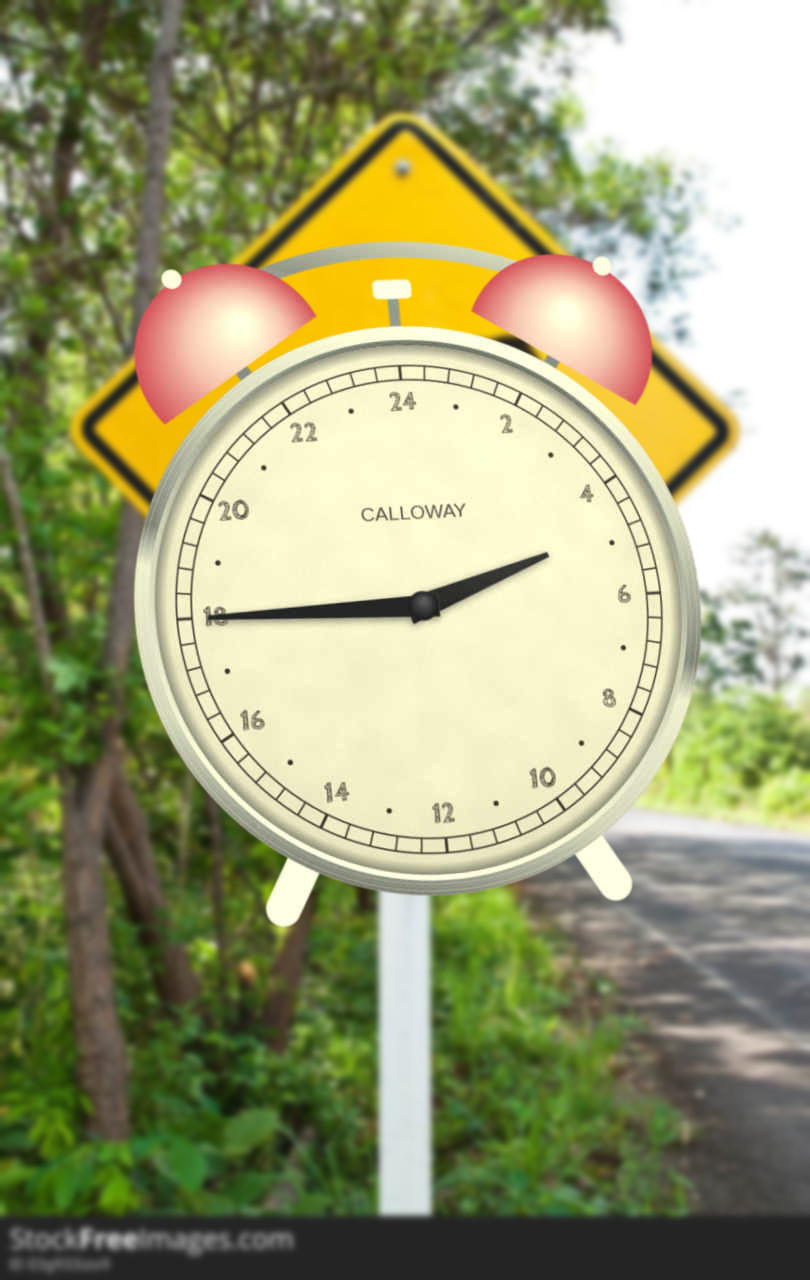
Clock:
4.45
